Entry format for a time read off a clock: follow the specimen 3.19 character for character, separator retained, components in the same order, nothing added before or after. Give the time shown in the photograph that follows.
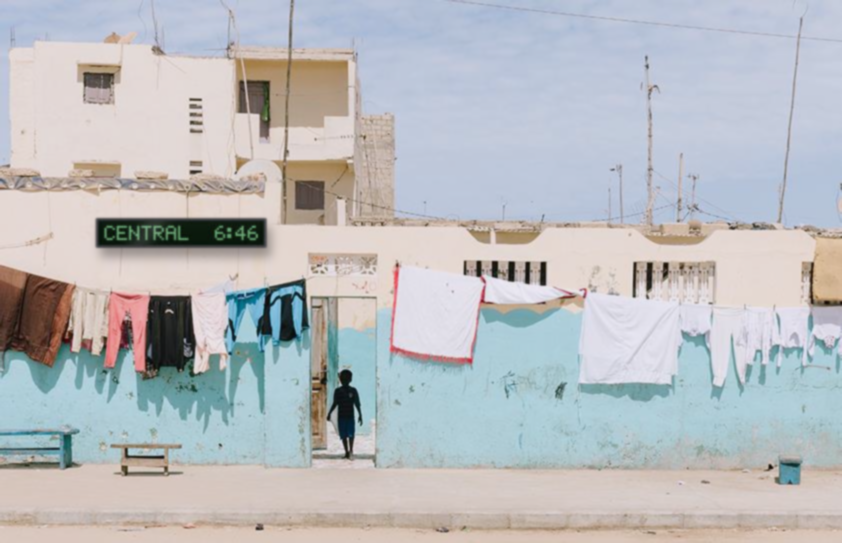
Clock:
6.46
